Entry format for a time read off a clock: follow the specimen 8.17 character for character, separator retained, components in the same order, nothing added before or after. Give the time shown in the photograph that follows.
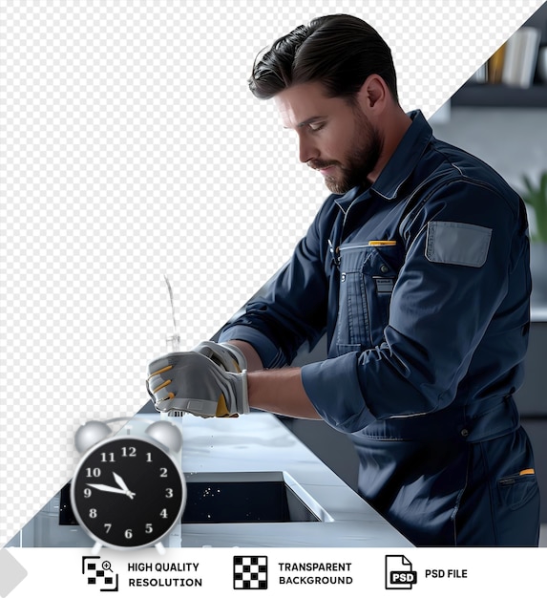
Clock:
10.47
